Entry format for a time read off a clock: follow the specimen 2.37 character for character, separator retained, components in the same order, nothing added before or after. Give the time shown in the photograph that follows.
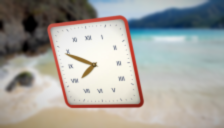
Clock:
7.49
